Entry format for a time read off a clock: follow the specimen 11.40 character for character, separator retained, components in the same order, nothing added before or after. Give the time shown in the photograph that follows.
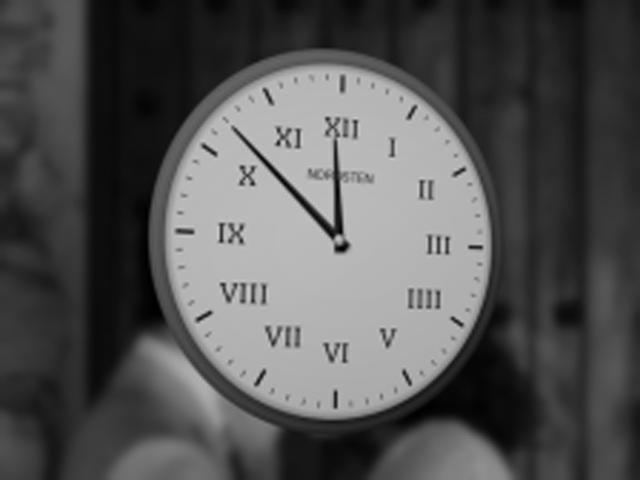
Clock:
11.52
